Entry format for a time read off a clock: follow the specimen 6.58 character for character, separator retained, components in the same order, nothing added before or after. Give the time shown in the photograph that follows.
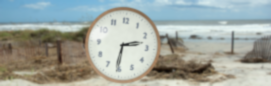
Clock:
2.31
